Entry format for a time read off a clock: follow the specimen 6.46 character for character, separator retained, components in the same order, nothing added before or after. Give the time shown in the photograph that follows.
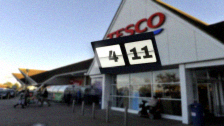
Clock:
4.11
